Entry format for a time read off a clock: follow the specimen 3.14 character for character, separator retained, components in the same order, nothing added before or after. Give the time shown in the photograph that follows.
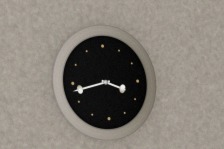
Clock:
3.43
